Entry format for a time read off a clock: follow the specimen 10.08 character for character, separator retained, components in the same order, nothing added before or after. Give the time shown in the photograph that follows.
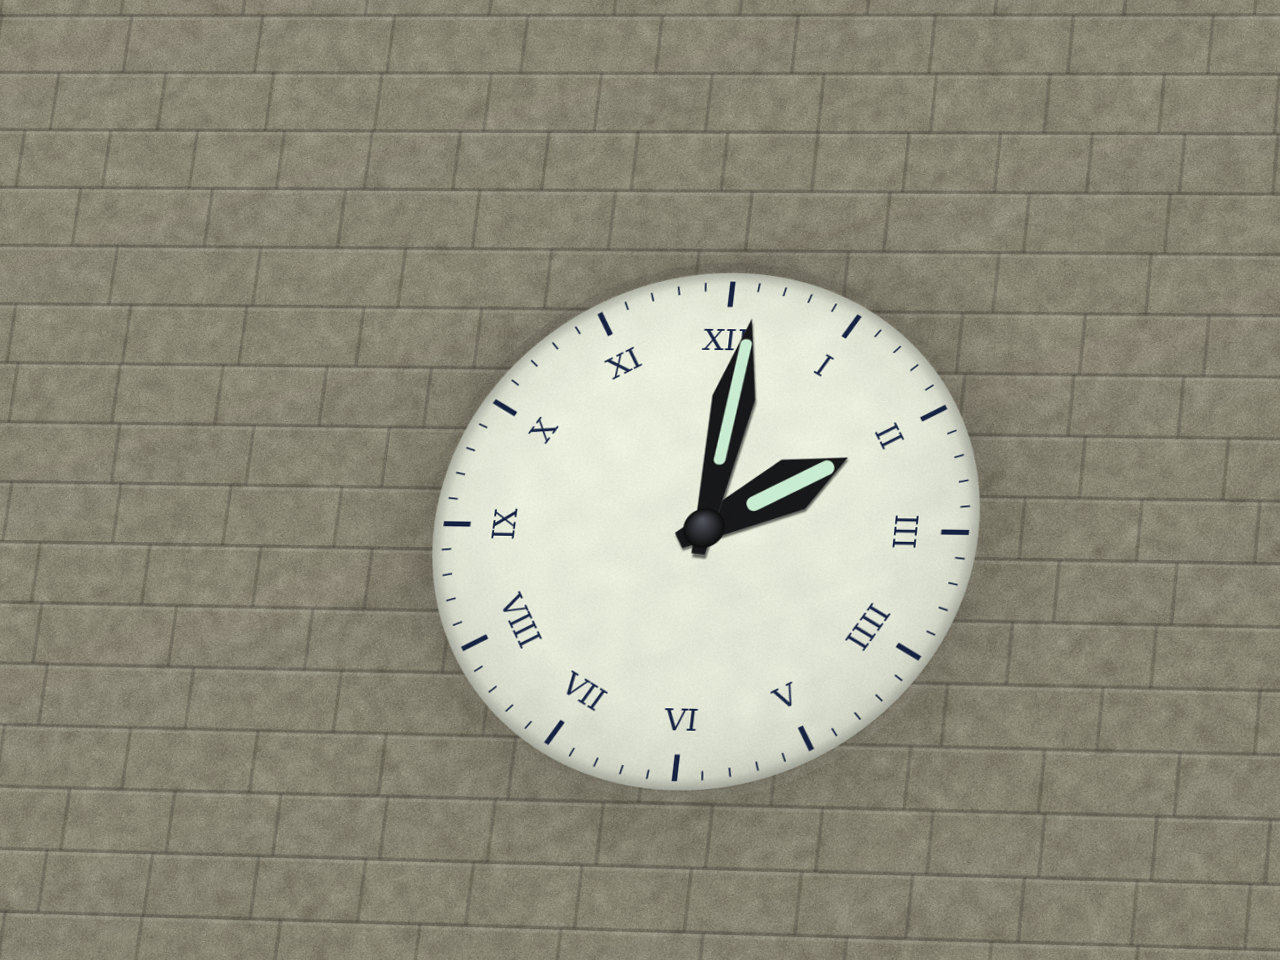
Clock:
2.01
